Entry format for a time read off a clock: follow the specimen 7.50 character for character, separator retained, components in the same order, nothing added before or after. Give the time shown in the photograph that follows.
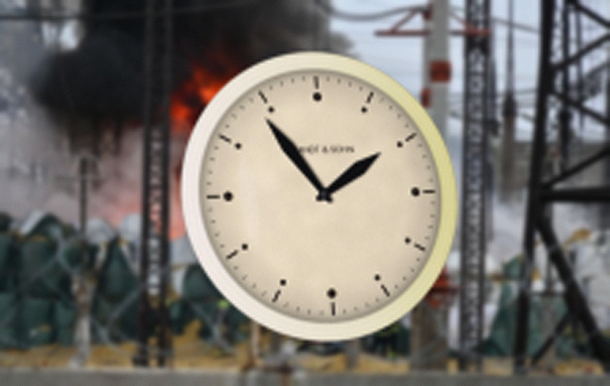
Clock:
1.54
